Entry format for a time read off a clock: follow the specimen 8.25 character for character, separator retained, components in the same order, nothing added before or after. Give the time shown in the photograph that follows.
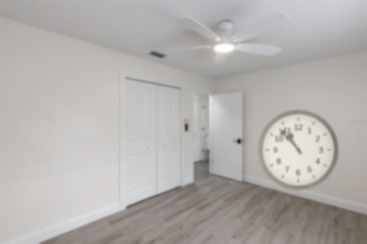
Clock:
10.53
